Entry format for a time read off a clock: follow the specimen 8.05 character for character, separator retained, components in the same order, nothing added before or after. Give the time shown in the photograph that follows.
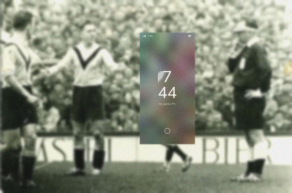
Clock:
7.44
